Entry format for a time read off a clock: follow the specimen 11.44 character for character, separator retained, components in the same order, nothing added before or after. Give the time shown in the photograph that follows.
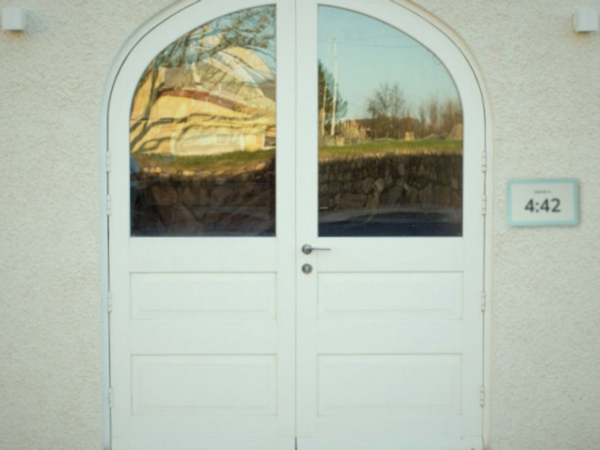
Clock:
4.42
